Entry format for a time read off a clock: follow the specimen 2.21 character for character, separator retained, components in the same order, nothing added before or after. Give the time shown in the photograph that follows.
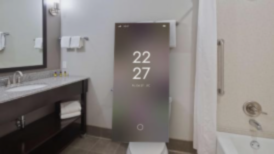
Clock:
22.27
